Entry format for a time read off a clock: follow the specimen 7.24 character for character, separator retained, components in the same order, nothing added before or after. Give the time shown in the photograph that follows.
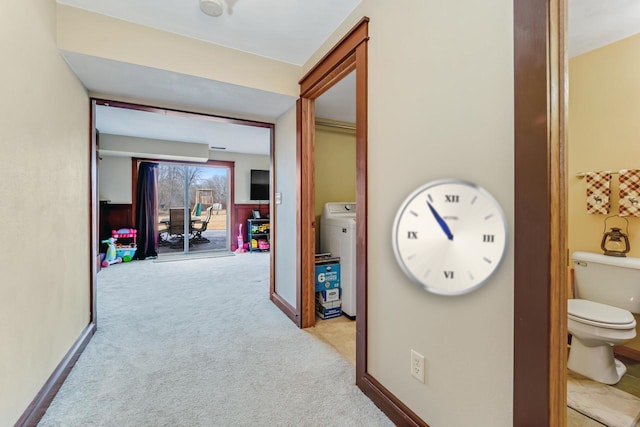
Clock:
10.54
